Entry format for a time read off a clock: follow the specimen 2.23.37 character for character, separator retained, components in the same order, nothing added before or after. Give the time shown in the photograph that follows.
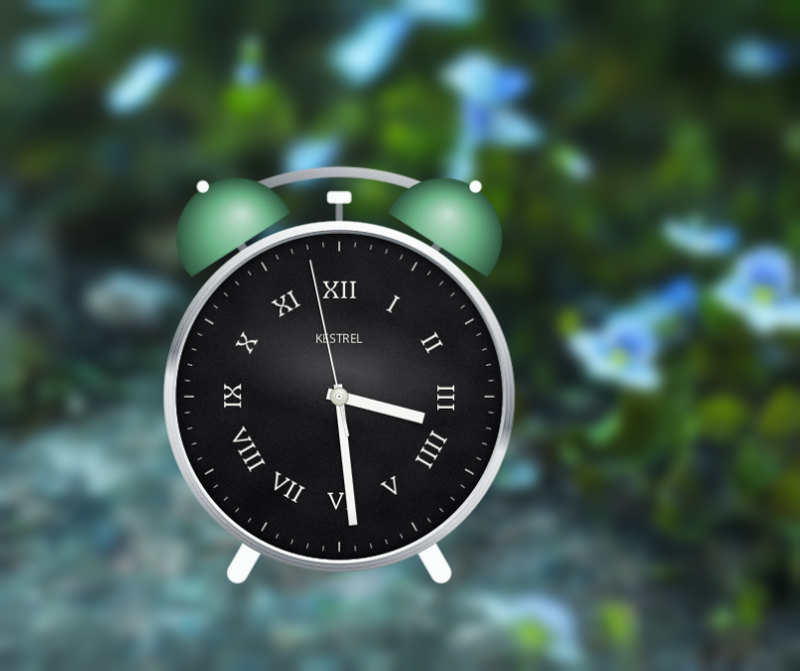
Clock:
3.28.58
